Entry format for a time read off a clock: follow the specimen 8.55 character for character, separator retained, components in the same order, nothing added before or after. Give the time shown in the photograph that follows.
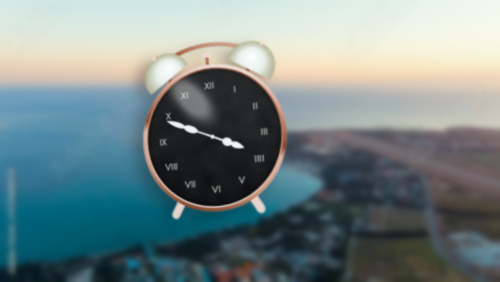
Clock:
3.49
